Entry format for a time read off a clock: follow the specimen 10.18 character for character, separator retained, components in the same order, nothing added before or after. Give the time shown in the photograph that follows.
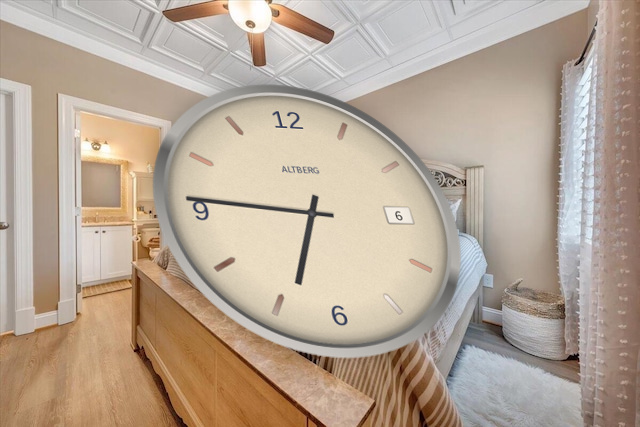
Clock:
6.46
